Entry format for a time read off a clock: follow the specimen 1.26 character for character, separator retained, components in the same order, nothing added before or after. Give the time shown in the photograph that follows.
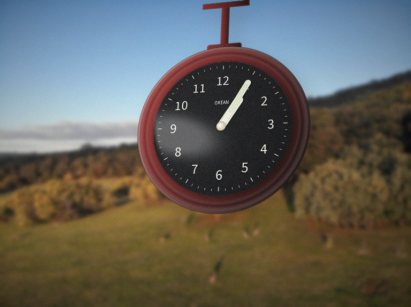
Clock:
1.05
